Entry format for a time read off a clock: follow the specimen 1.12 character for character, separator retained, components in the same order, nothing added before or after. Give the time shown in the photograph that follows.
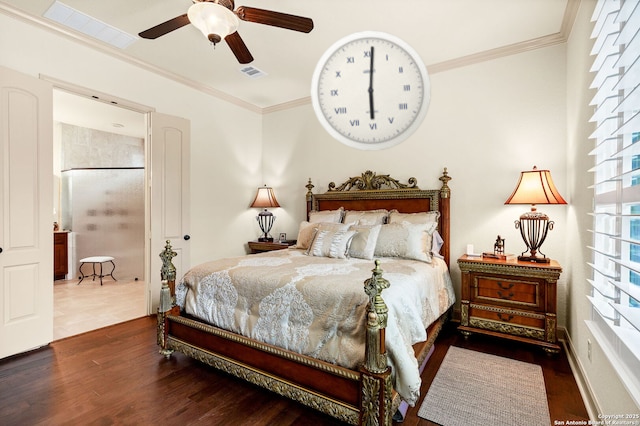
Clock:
6.01
